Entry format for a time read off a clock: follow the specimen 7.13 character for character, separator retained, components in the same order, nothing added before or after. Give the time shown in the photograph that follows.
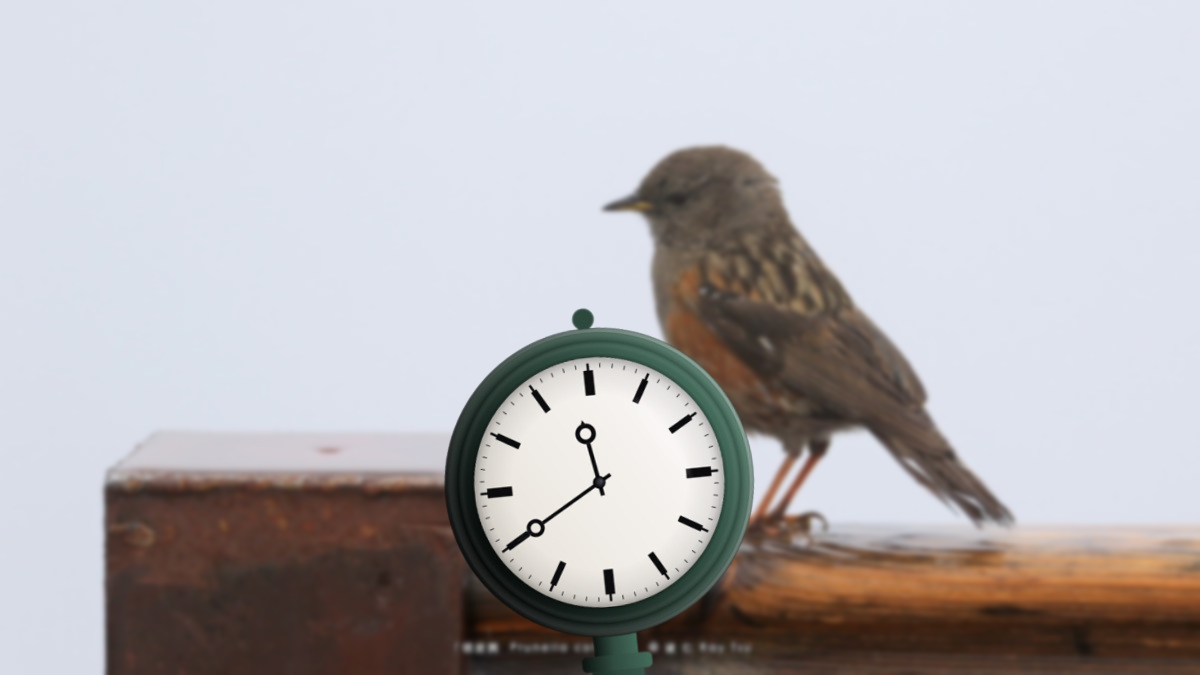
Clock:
11.40
